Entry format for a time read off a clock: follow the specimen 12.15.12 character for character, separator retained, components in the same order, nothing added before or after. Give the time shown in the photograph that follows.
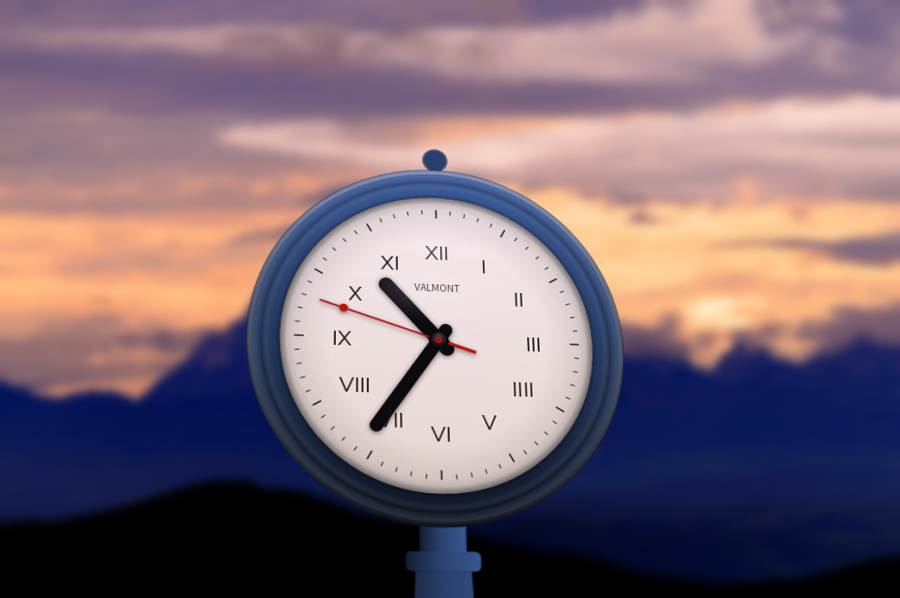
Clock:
10.35.48
